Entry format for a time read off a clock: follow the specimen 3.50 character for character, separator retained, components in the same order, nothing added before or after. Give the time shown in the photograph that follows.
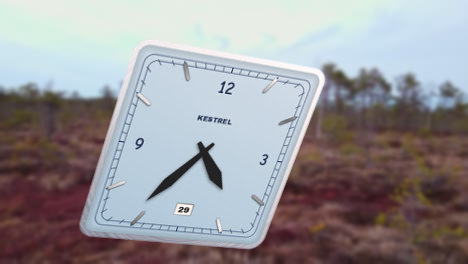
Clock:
4.36
